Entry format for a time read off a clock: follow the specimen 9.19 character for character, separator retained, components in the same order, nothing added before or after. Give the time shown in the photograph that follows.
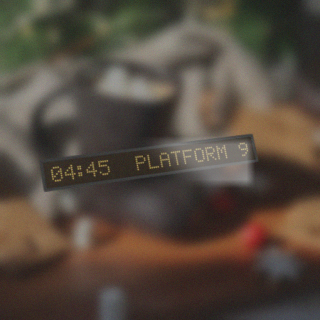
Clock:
4.45
